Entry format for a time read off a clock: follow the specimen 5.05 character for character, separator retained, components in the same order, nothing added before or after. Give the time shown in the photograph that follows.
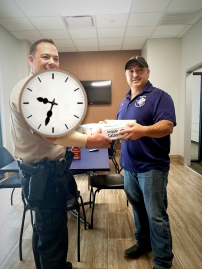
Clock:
9.33
